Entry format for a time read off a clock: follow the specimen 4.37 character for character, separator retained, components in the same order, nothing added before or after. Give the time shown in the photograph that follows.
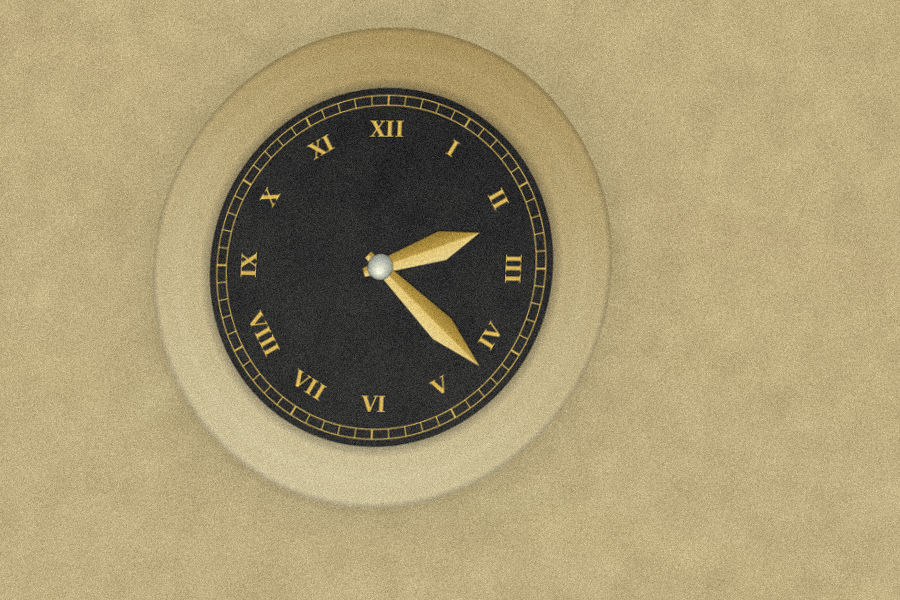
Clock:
2.22
